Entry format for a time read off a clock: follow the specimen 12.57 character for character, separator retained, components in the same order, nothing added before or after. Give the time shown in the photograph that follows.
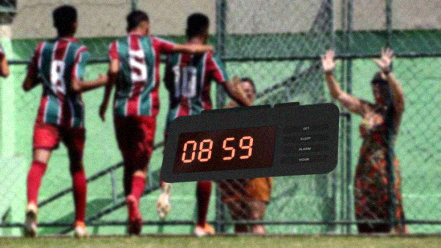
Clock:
8.59
